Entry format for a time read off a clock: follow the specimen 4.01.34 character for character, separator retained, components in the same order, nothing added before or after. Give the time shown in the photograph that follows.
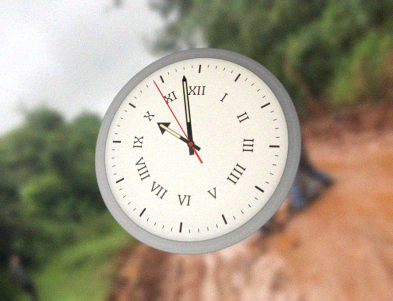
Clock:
9.57.54
